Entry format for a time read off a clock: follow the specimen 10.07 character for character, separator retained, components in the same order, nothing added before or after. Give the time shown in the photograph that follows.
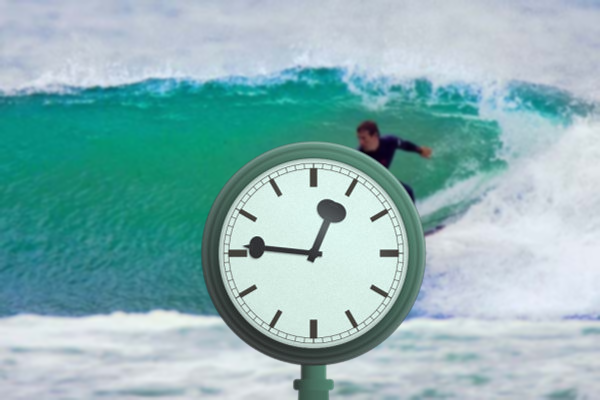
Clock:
12.46
